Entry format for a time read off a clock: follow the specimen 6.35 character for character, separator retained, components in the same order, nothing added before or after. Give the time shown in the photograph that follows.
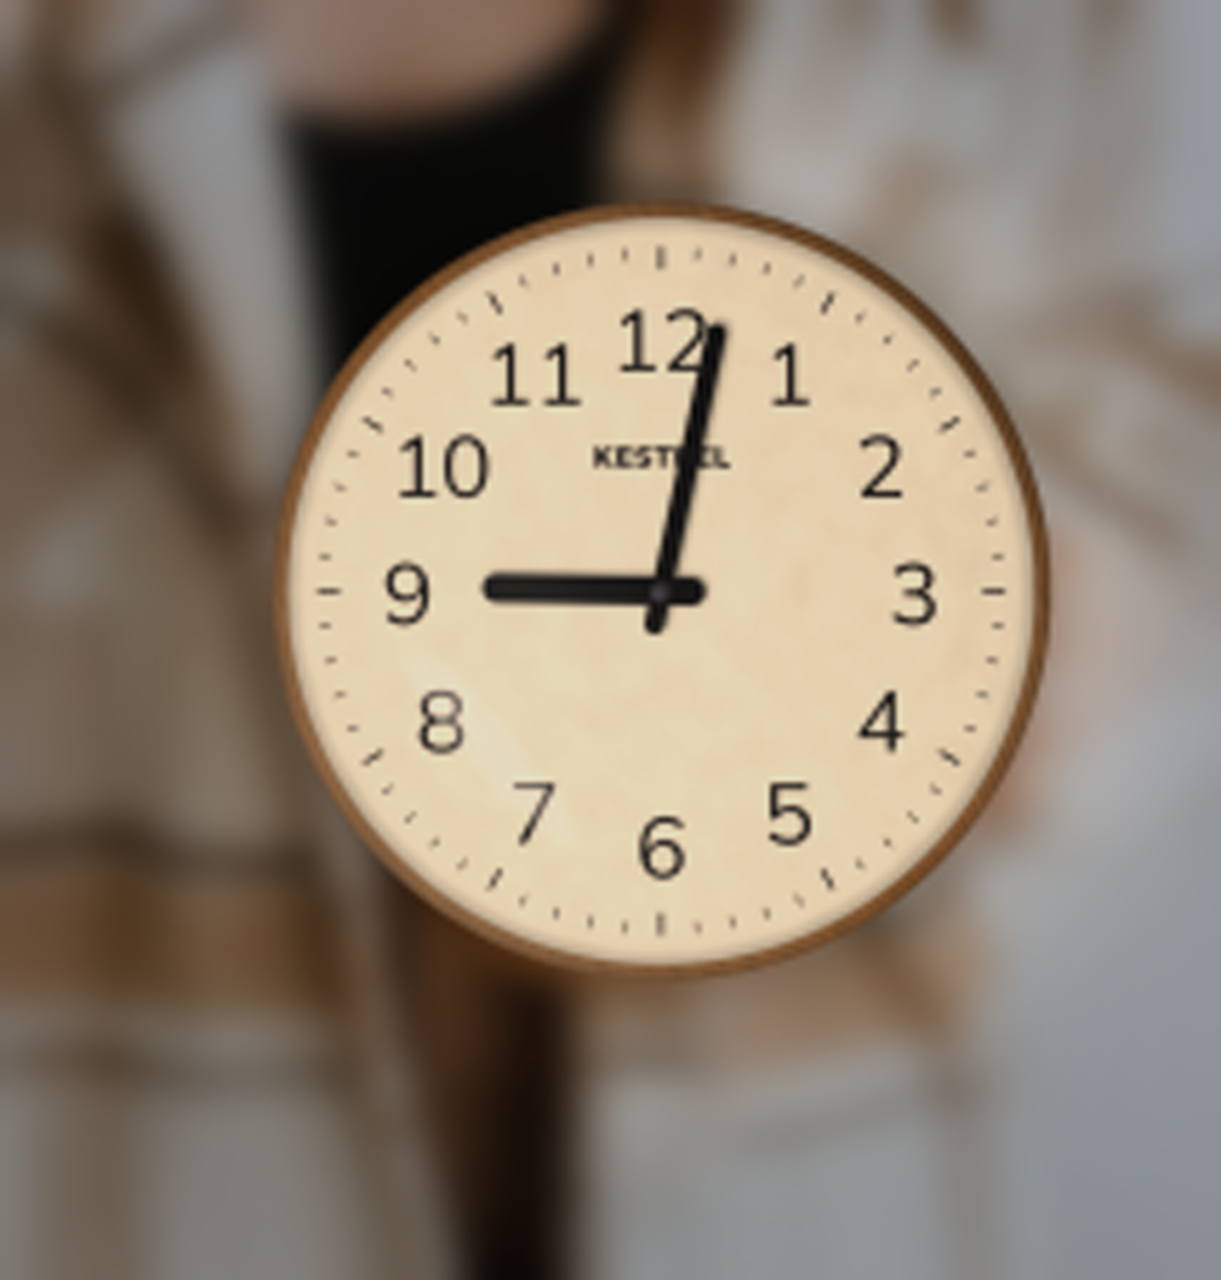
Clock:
9.02
